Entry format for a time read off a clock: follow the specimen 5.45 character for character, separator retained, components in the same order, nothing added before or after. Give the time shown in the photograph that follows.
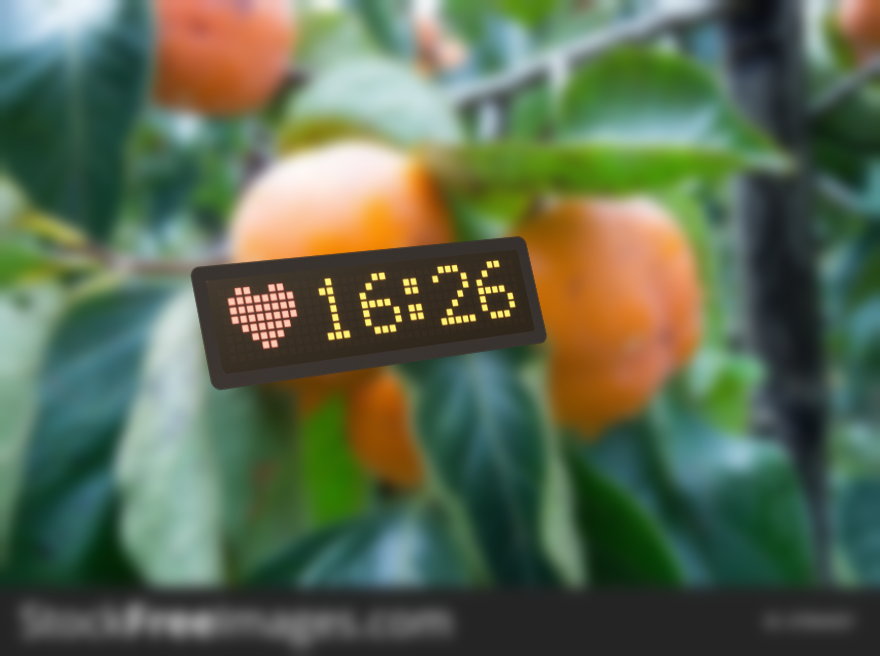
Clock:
16.26
